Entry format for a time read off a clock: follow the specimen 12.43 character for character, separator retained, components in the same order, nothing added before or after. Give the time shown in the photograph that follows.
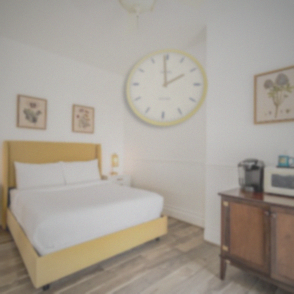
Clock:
1.59
